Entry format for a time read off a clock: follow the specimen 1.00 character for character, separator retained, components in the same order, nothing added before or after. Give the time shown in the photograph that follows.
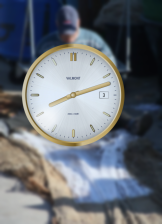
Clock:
8.12
